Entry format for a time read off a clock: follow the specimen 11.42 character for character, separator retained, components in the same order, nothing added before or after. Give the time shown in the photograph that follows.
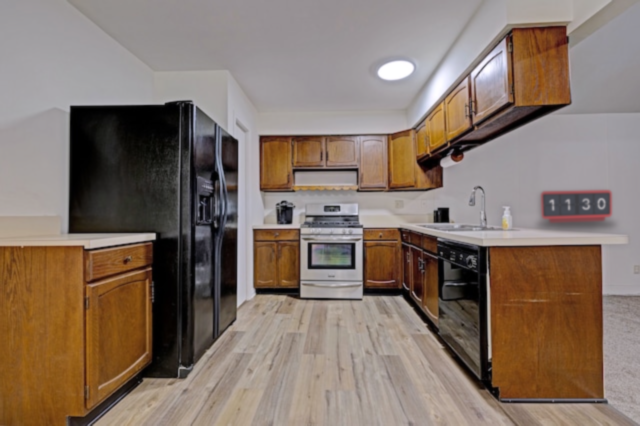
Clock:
11.30
